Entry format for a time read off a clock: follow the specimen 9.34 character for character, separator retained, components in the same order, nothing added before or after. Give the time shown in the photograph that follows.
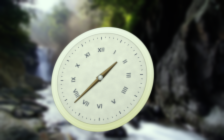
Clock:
1.38
